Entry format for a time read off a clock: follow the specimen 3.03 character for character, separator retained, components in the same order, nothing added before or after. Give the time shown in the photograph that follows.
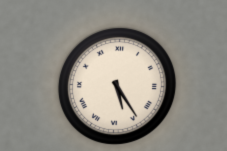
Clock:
5.24
